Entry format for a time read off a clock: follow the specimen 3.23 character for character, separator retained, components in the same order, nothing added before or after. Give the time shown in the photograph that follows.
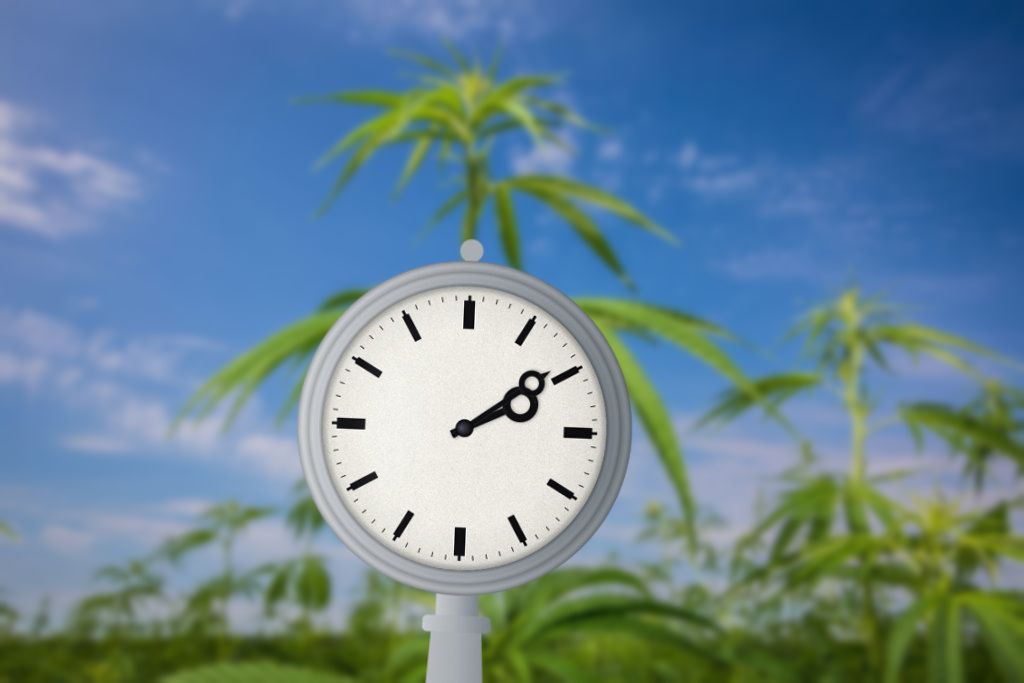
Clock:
2.09
